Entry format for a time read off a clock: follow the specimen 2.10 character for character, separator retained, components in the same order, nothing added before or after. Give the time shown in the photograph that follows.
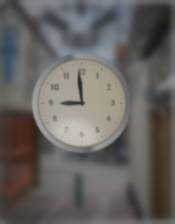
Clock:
8.59
